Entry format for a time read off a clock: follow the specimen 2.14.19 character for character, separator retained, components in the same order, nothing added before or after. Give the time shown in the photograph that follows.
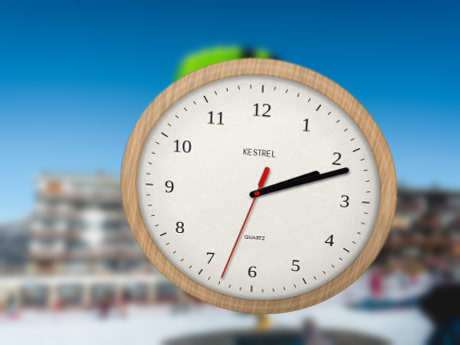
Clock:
2.11.33
